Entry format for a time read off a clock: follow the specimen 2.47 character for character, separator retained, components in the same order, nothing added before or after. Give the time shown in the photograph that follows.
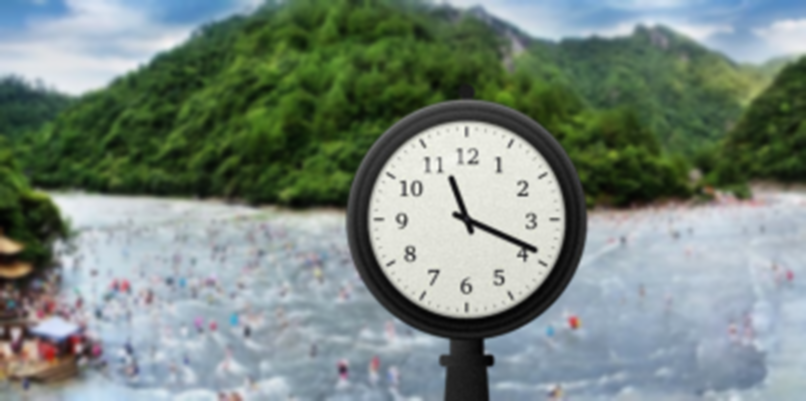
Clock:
11.19
